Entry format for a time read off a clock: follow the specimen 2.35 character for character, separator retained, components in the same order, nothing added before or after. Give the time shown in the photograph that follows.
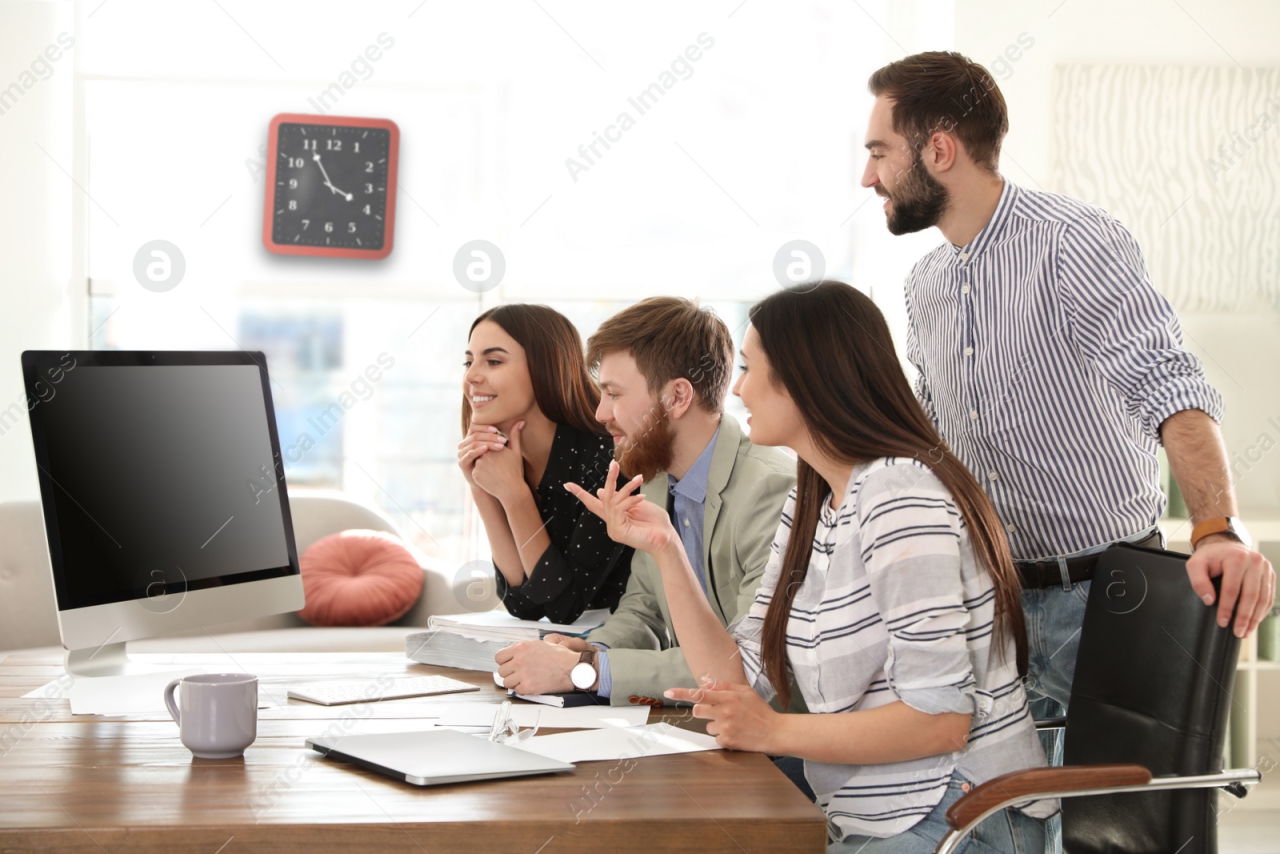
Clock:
3.55
